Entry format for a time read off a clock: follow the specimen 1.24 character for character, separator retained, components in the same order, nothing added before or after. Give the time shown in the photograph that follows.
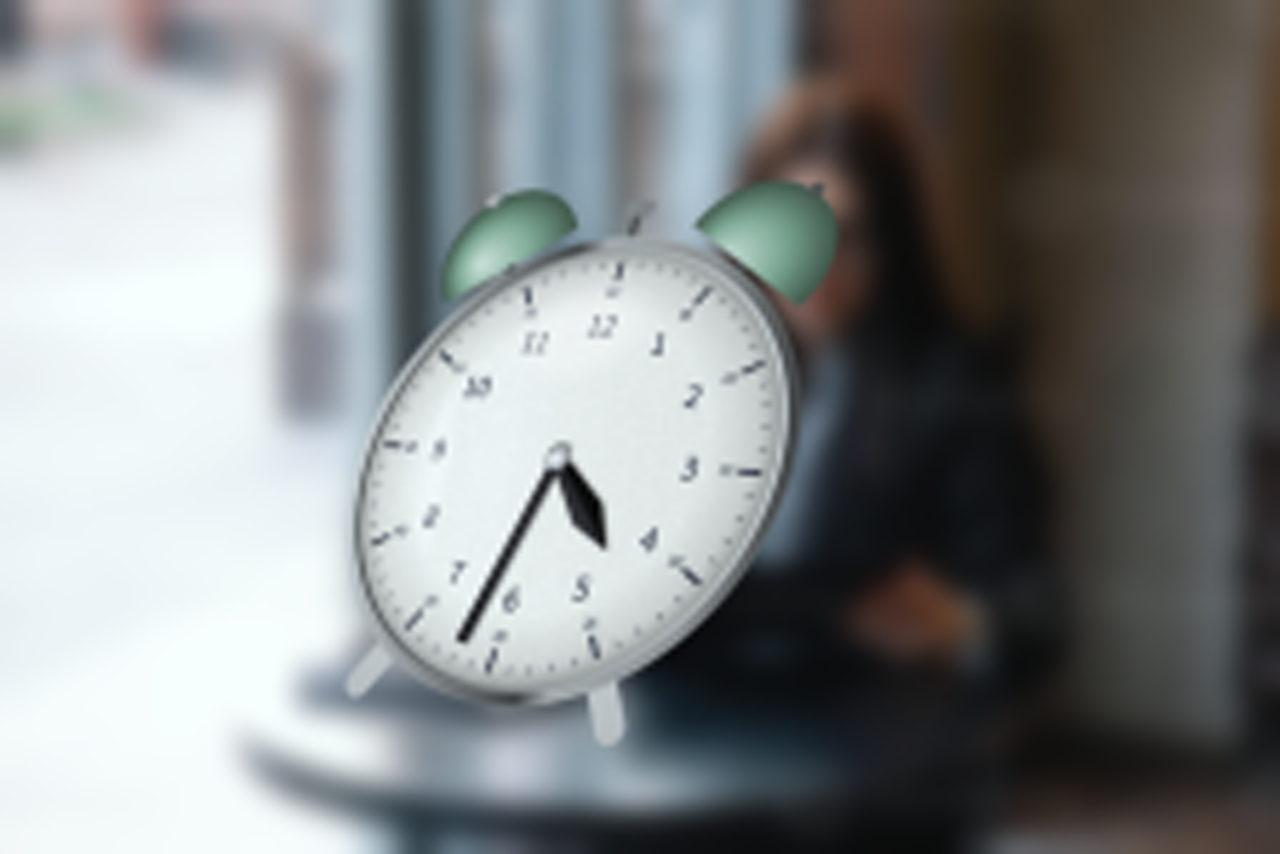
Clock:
4.32
